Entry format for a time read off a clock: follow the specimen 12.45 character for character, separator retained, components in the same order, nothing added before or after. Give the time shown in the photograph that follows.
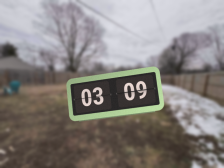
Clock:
3.09
